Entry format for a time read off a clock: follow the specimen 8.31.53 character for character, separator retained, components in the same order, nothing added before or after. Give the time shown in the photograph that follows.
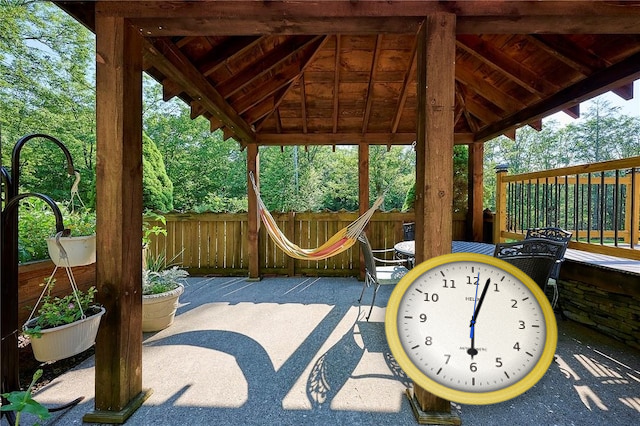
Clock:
6.03.01
